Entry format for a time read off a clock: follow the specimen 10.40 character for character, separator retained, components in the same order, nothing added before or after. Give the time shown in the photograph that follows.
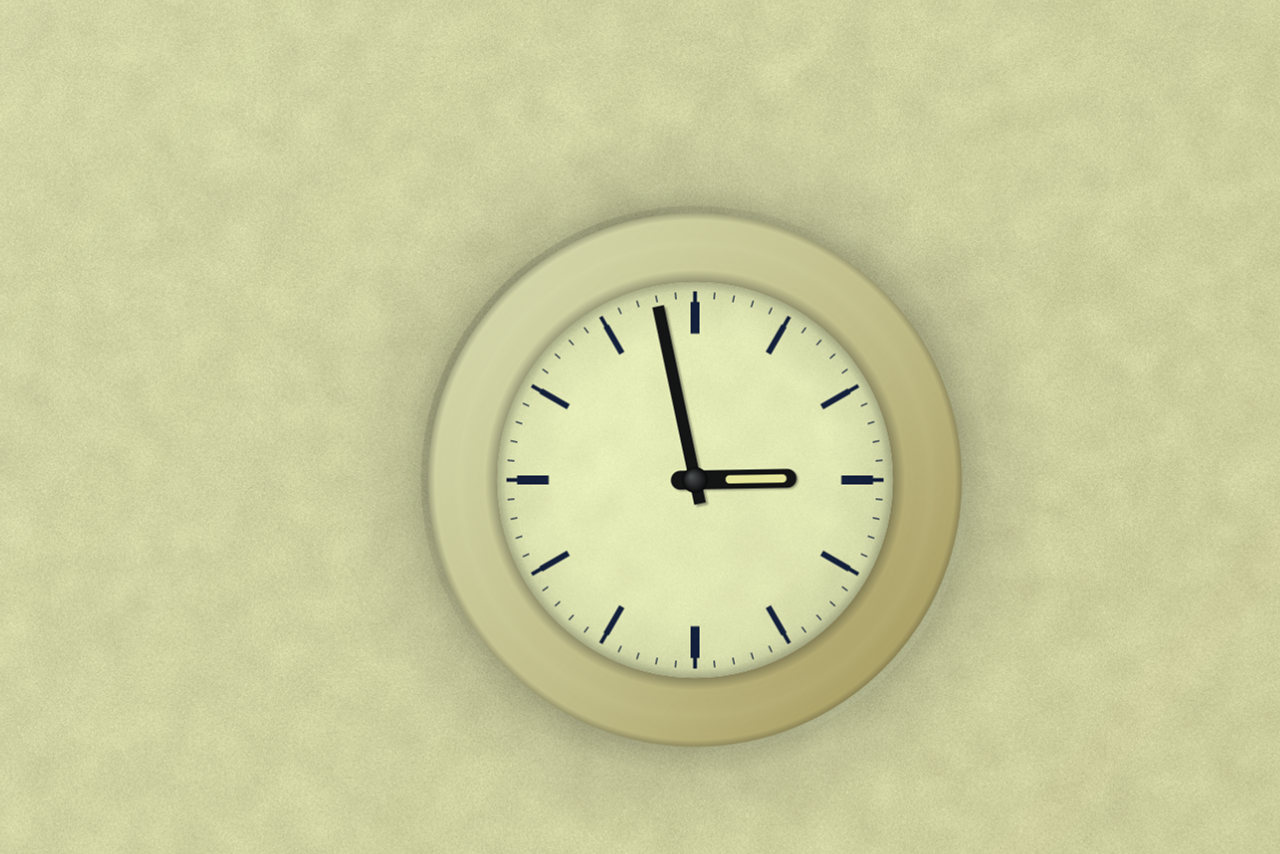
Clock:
2.58
